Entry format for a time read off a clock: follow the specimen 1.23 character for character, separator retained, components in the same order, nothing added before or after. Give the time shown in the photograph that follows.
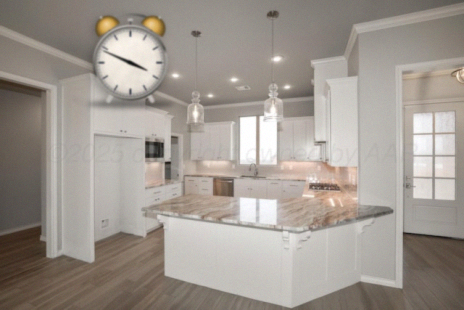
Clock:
3.49
